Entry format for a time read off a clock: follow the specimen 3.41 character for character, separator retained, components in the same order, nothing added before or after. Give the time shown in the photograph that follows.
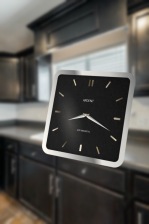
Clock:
8.19
